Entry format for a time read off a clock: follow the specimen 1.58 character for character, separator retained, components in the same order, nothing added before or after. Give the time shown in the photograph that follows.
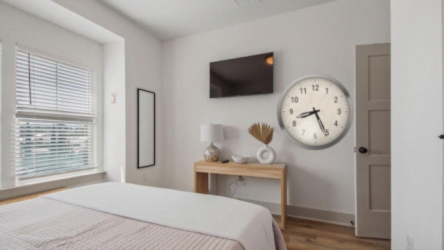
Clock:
8.26
